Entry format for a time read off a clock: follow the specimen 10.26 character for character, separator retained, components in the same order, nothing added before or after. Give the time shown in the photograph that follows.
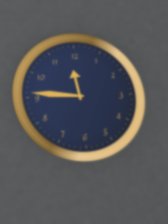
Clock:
11.46
